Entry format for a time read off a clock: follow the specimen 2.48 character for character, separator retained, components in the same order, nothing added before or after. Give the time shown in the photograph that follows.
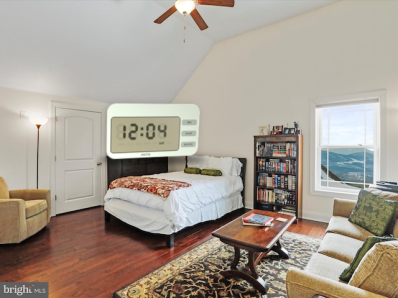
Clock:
12.04
